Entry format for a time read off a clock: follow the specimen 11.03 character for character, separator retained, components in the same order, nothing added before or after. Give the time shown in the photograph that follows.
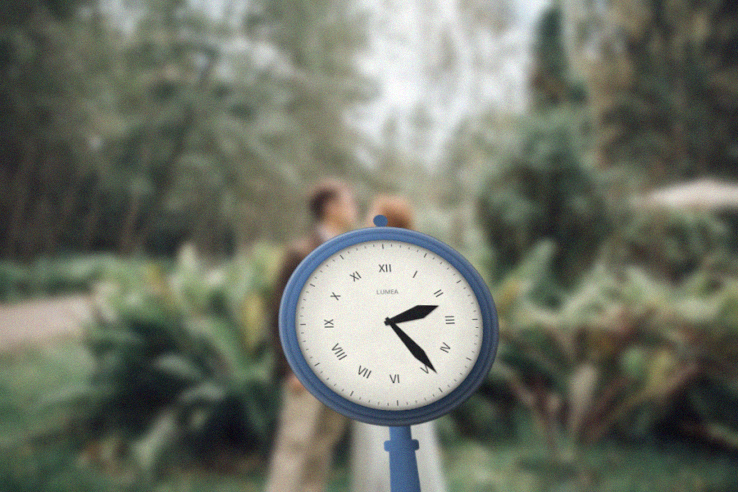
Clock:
2.24
